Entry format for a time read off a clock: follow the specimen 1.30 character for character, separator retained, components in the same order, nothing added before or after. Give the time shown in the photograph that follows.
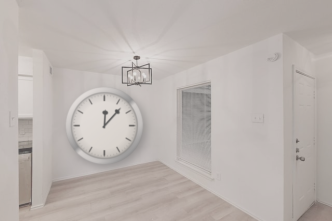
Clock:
12.07
